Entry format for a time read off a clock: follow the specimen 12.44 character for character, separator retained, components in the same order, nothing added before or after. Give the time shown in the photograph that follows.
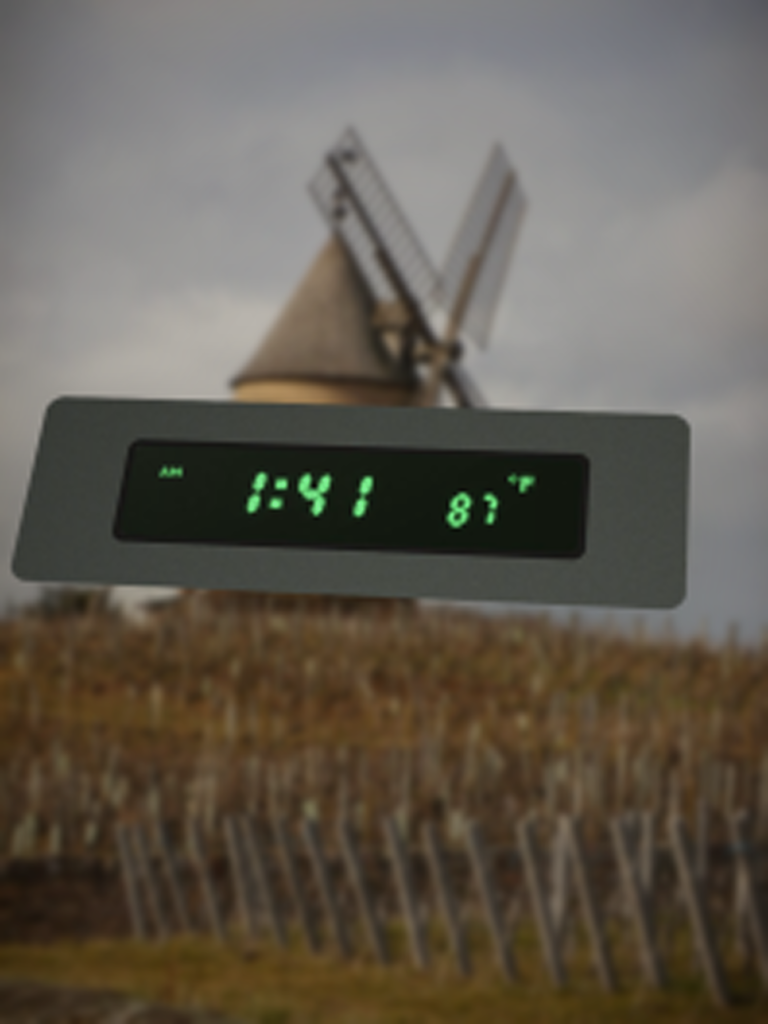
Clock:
1.41
